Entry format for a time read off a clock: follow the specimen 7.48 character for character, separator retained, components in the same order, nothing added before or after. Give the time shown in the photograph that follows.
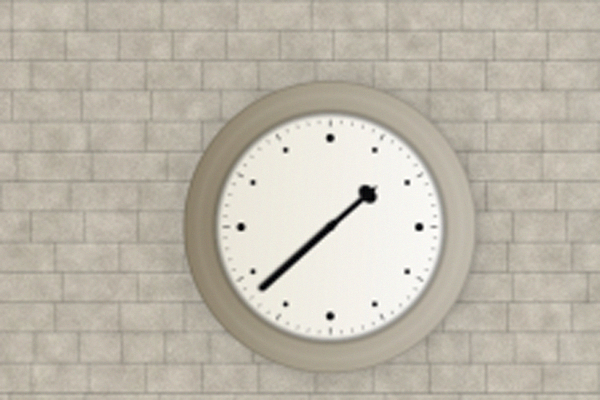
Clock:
1.38
